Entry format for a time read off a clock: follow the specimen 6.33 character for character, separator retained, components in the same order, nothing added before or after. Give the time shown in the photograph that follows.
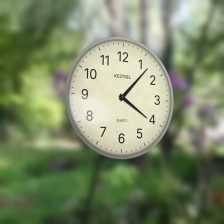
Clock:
4.07
